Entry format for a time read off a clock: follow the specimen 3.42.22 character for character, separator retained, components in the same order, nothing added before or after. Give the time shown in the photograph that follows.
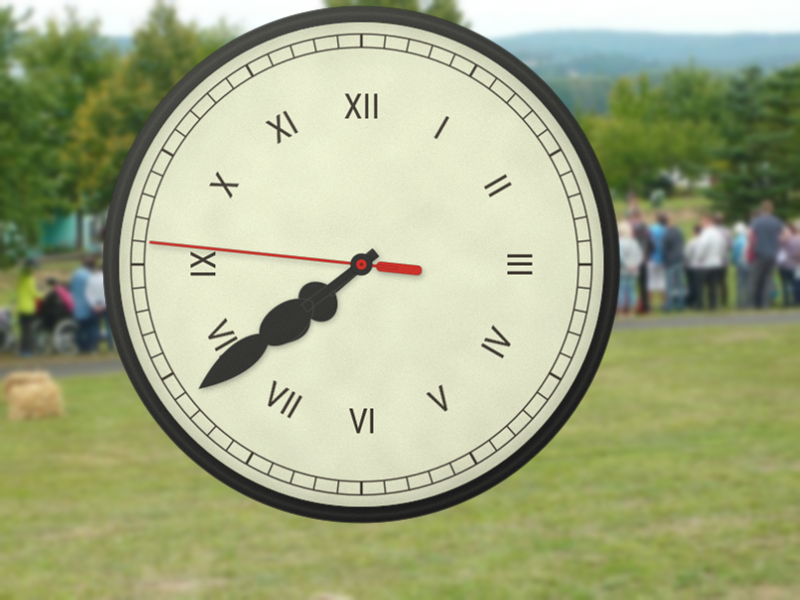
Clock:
7.38.46
